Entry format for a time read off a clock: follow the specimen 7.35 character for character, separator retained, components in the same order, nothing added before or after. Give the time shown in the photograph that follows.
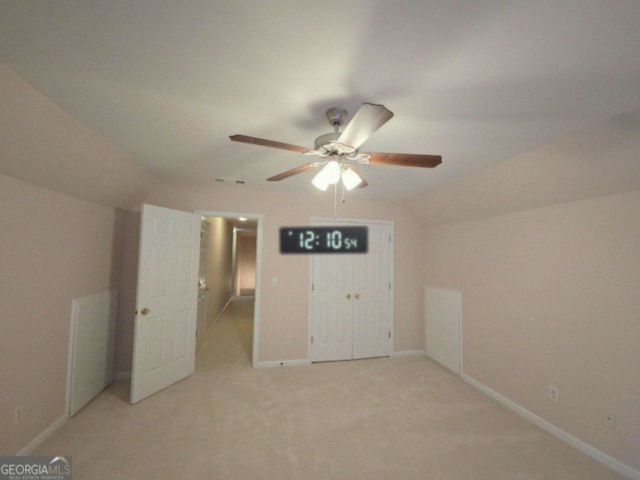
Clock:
12.10
